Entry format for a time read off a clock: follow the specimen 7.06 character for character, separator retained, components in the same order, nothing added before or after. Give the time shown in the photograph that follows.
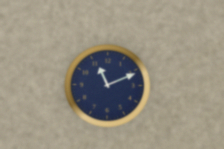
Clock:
11.11
